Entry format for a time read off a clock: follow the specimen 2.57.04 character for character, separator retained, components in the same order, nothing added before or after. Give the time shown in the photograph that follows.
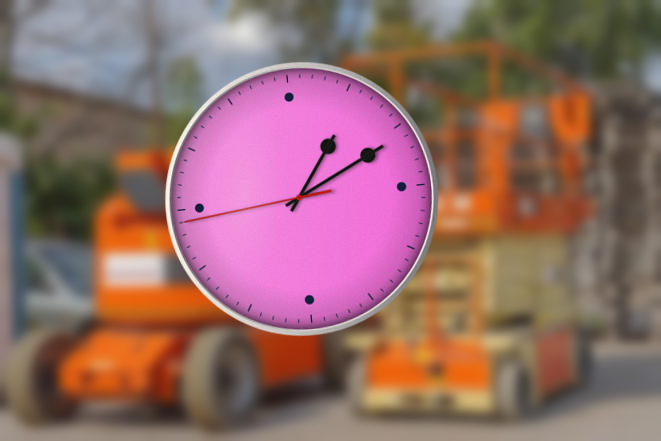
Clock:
1.10.44
